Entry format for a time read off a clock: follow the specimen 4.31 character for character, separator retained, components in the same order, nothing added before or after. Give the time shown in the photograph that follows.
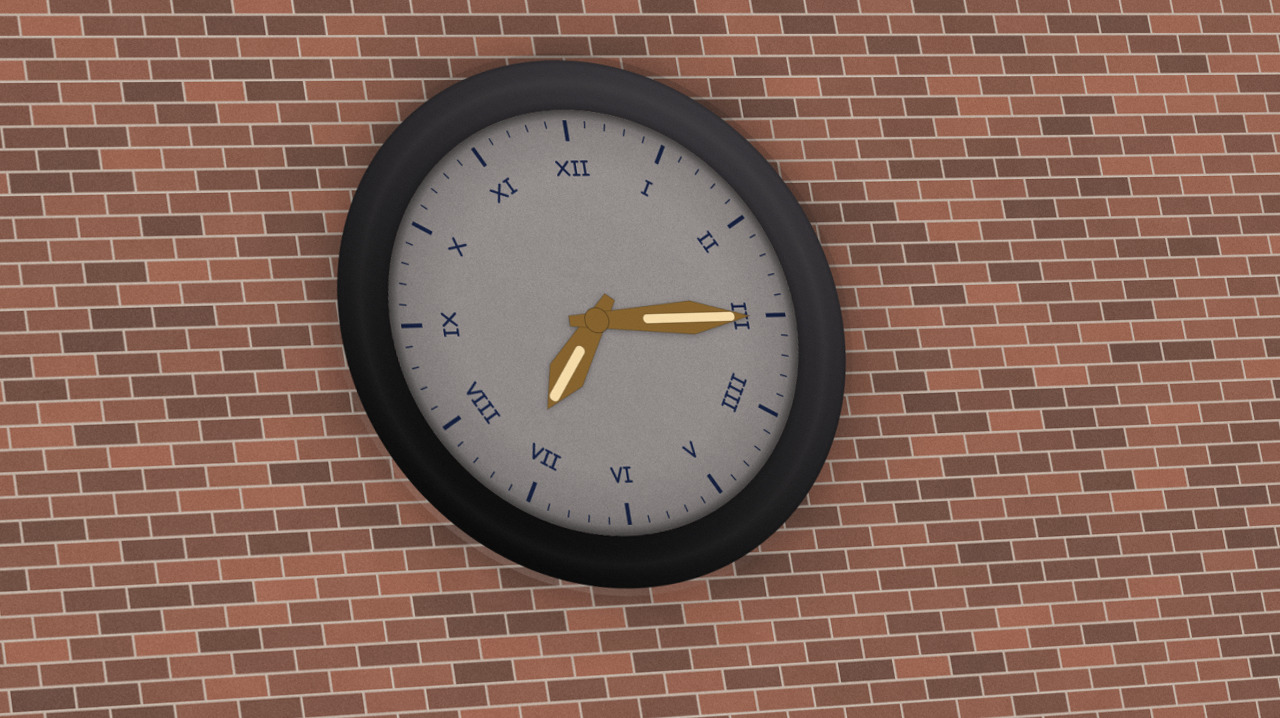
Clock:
7.15
